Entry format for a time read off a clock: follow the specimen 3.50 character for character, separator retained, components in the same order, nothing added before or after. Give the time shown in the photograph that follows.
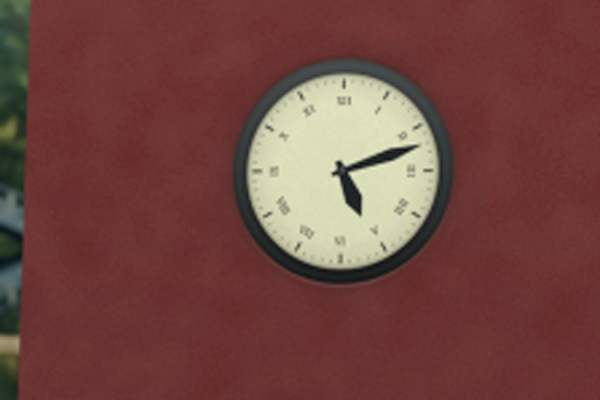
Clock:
5.12
